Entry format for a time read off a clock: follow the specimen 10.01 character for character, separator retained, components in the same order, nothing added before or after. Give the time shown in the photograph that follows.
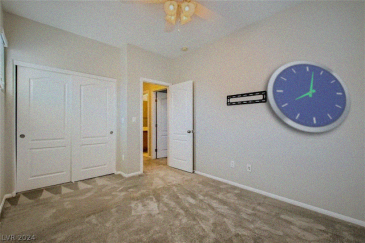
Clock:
8.02
